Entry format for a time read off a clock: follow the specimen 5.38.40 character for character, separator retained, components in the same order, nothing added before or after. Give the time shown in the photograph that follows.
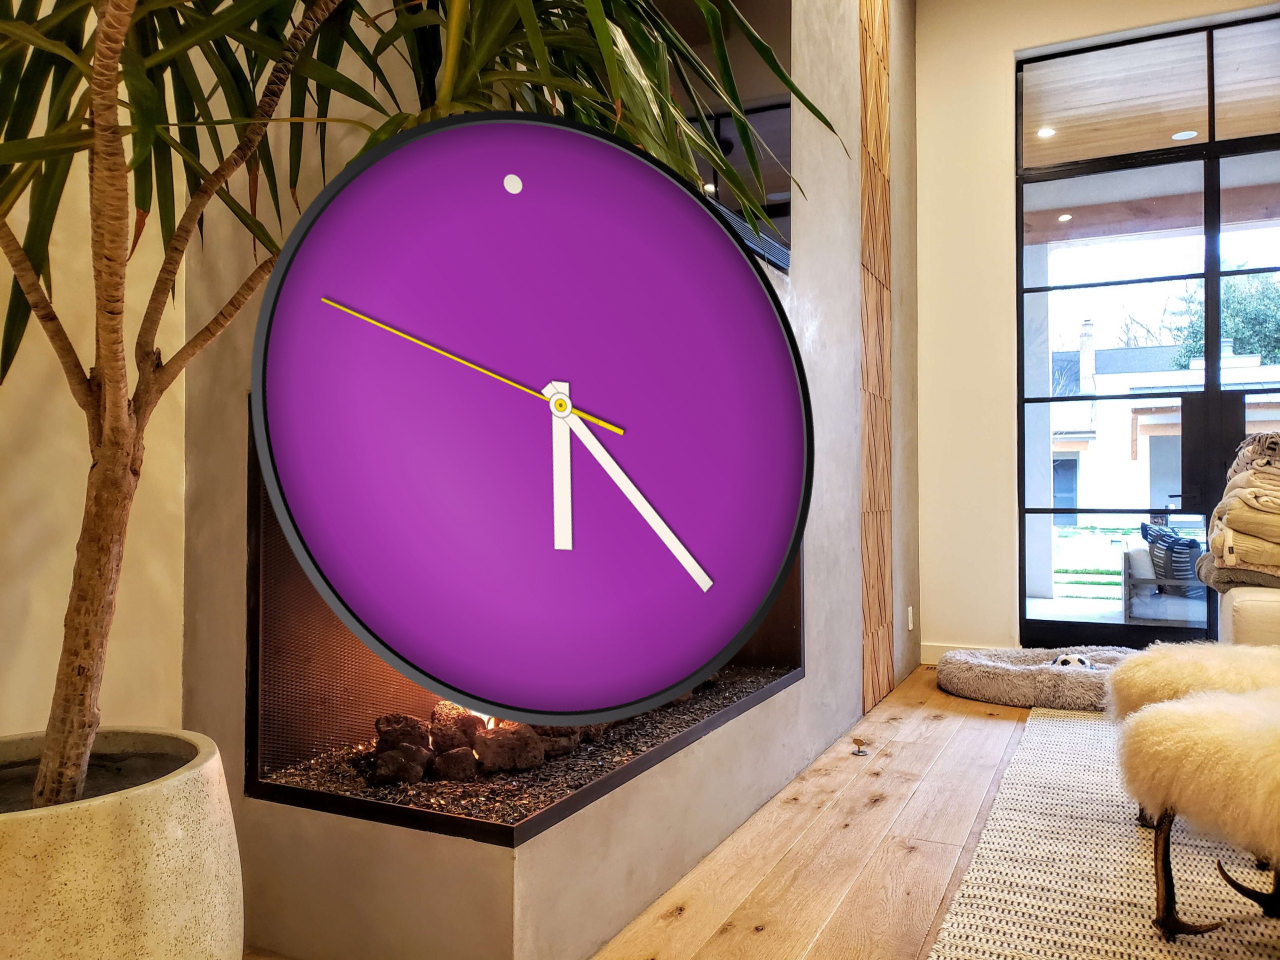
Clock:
6.24.50
